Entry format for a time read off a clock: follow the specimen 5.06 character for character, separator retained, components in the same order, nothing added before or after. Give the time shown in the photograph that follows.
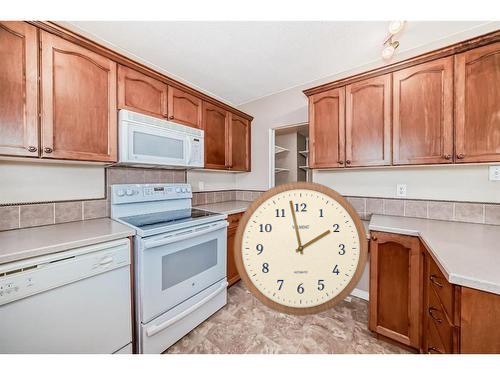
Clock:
1.58
